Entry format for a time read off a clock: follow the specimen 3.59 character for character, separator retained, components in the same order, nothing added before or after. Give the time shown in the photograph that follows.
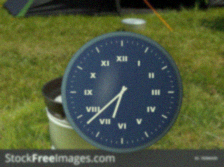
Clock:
6.38
